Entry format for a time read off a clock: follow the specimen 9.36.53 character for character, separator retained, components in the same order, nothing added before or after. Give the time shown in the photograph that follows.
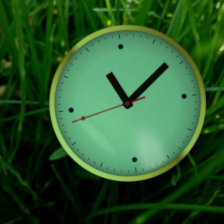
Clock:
11.08.43
